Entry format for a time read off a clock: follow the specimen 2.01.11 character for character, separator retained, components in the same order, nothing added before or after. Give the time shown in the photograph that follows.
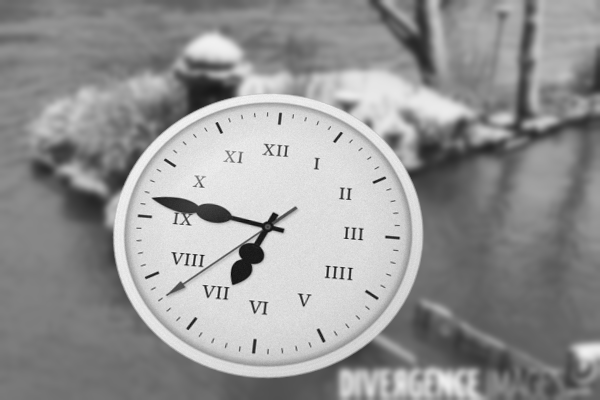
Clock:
6.46.38
